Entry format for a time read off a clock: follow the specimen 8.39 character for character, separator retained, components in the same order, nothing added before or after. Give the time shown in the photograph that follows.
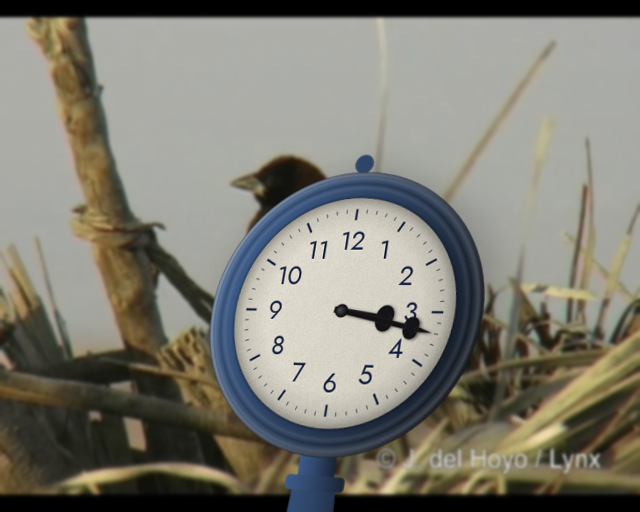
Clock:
3.17
